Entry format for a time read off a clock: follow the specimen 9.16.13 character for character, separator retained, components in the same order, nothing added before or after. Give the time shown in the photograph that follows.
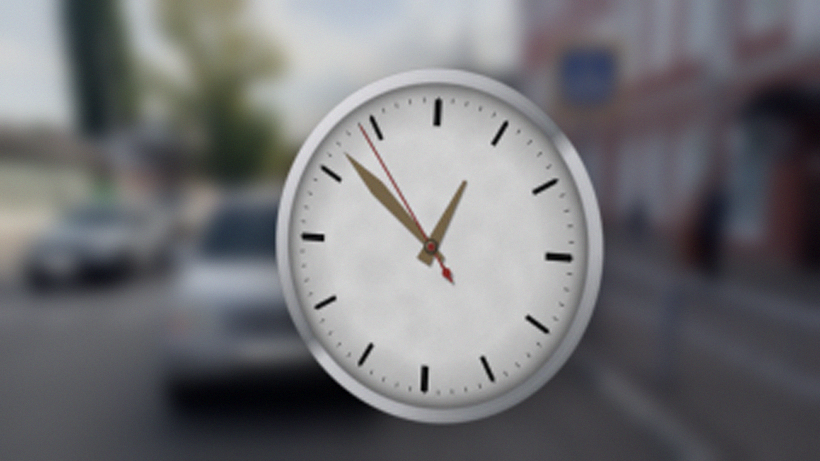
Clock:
12.51.54
